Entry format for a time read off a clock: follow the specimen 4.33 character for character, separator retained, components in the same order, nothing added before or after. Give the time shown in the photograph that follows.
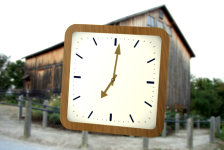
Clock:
7.01
